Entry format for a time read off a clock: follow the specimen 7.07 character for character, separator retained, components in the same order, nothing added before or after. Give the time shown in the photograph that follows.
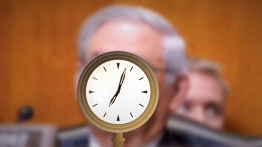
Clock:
7.03
